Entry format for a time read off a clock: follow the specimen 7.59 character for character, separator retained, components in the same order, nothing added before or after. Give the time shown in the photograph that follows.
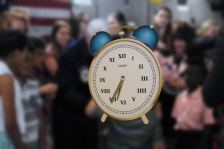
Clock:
6.35
